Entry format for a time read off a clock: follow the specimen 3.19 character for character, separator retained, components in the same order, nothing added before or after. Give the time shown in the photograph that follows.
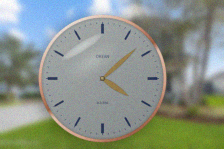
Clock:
4.08
